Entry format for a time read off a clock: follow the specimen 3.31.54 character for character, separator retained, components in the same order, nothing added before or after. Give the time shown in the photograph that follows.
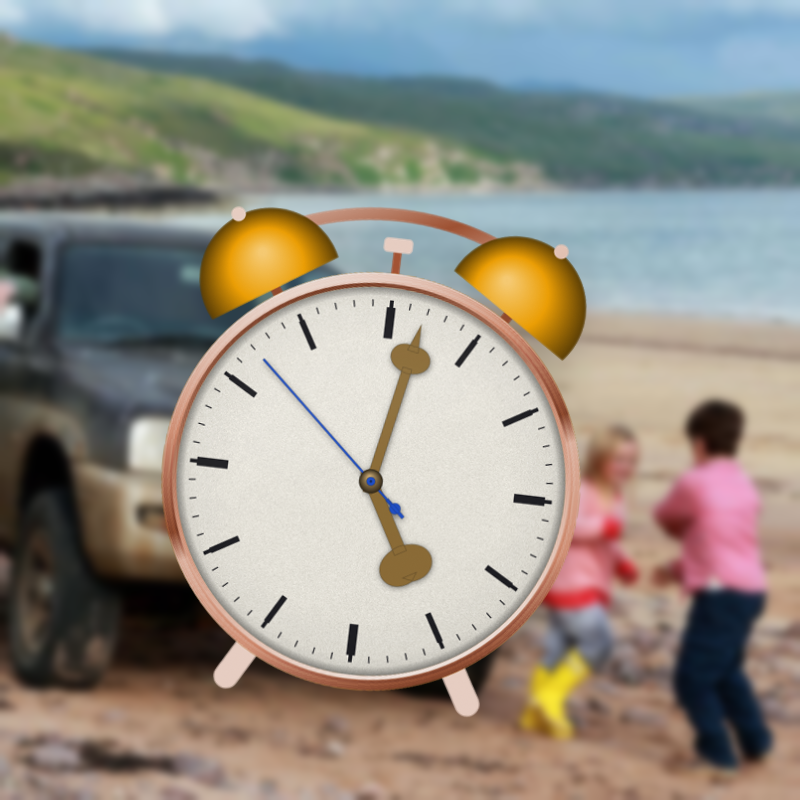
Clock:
5.01.52
